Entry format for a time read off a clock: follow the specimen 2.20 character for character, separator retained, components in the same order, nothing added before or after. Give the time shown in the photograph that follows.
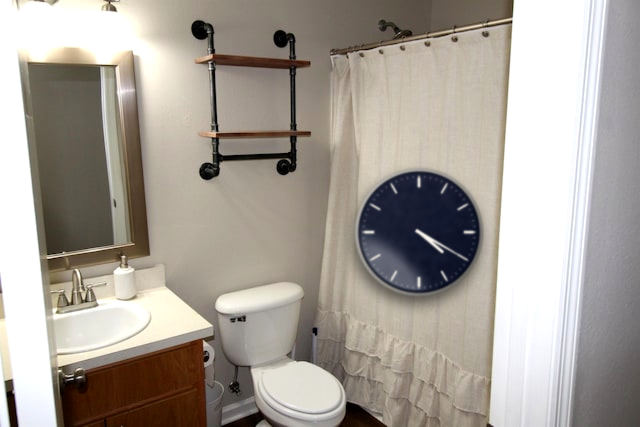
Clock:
4.20
